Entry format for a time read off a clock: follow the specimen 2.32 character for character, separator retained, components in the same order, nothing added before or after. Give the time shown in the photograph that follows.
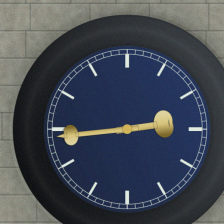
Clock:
2.44
